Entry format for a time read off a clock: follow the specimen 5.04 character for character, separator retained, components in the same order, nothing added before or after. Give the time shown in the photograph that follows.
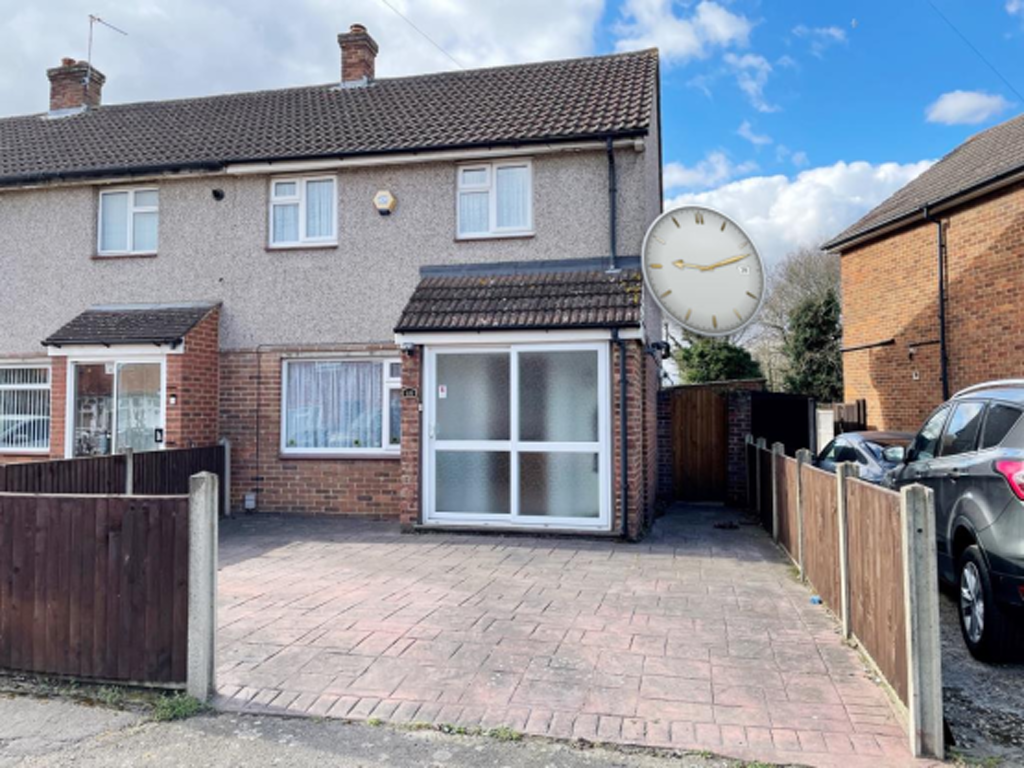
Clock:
9.12
